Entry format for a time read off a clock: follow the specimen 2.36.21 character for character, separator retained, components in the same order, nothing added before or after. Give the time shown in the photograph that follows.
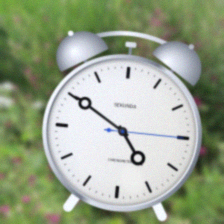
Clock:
4.50.15
